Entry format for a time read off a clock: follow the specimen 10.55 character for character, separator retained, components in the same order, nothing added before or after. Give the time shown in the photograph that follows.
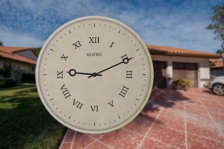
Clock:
9.11
